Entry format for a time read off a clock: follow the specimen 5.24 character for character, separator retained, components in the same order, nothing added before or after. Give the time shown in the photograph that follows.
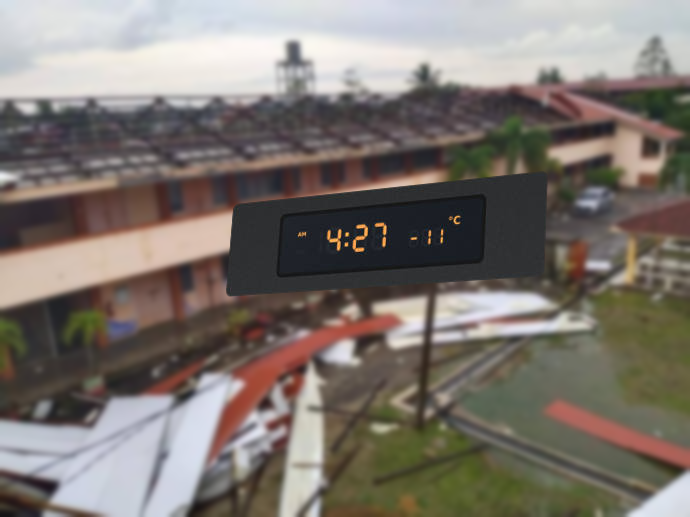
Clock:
4.27
